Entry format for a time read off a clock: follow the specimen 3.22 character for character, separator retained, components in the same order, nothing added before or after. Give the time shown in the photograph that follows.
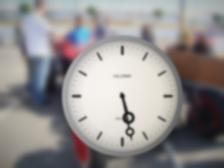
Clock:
5.28
